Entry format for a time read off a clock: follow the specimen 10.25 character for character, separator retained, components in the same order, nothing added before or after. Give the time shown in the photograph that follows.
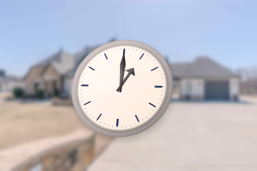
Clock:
1.00
